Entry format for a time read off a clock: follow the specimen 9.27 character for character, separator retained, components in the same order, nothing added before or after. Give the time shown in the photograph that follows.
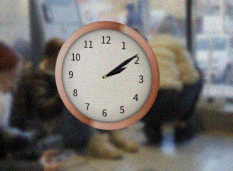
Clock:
2.09
